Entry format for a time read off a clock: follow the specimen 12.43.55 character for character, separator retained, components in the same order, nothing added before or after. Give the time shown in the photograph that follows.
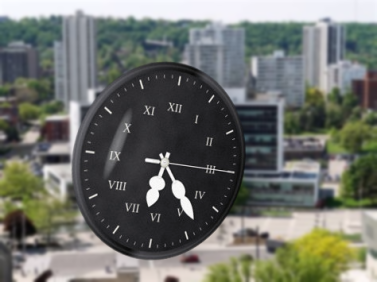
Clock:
6.23.15
